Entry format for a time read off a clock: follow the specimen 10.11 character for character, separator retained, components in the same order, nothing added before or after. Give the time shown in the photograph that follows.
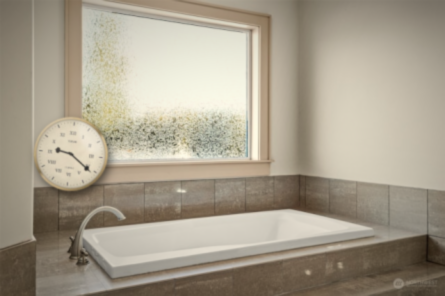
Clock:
9.21
